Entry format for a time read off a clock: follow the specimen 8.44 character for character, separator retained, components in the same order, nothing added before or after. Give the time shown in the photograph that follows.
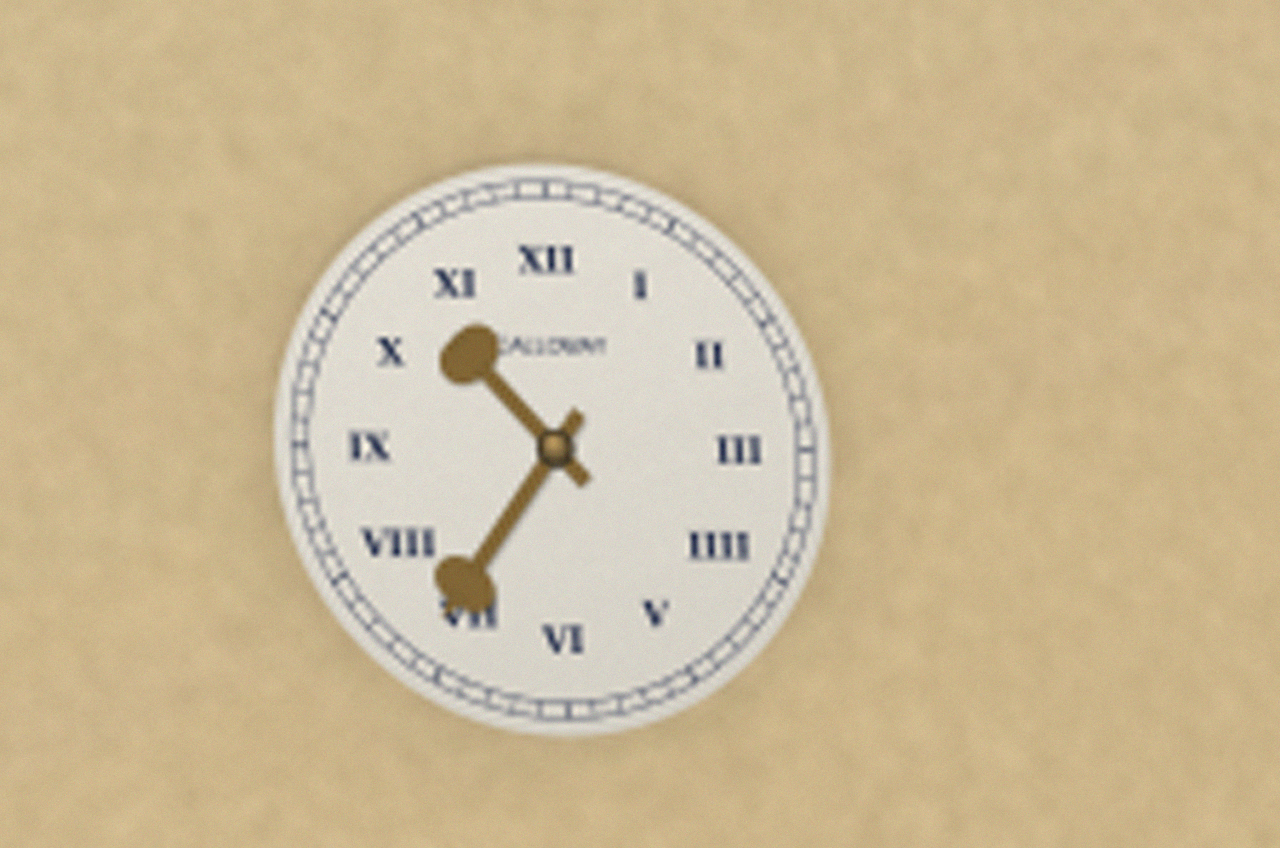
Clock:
10.36
